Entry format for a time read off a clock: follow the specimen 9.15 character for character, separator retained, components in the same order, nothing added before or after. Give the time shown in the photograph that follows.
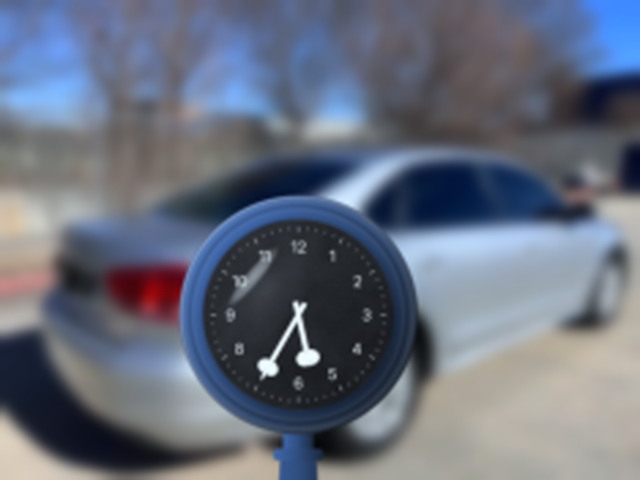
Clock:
5.35
